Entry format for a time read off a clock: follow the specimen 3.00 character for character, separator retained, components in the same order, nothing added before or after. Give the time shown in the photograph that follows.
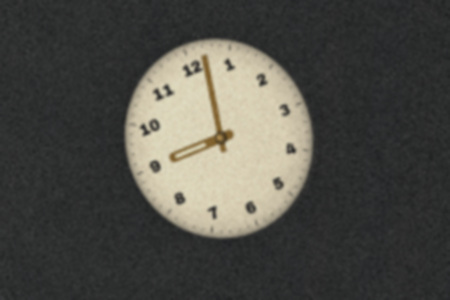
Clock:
9.02
